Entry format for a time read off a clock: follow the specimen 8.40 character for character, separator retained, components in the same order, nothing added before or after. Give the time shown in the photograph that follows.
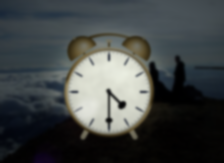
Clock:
4.30
